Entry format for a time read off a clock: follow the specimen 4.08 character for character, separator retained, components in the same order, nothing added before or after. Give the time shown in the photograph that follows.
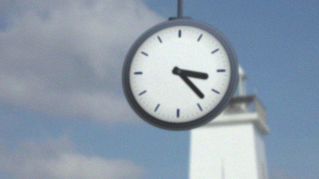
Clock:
3.23
